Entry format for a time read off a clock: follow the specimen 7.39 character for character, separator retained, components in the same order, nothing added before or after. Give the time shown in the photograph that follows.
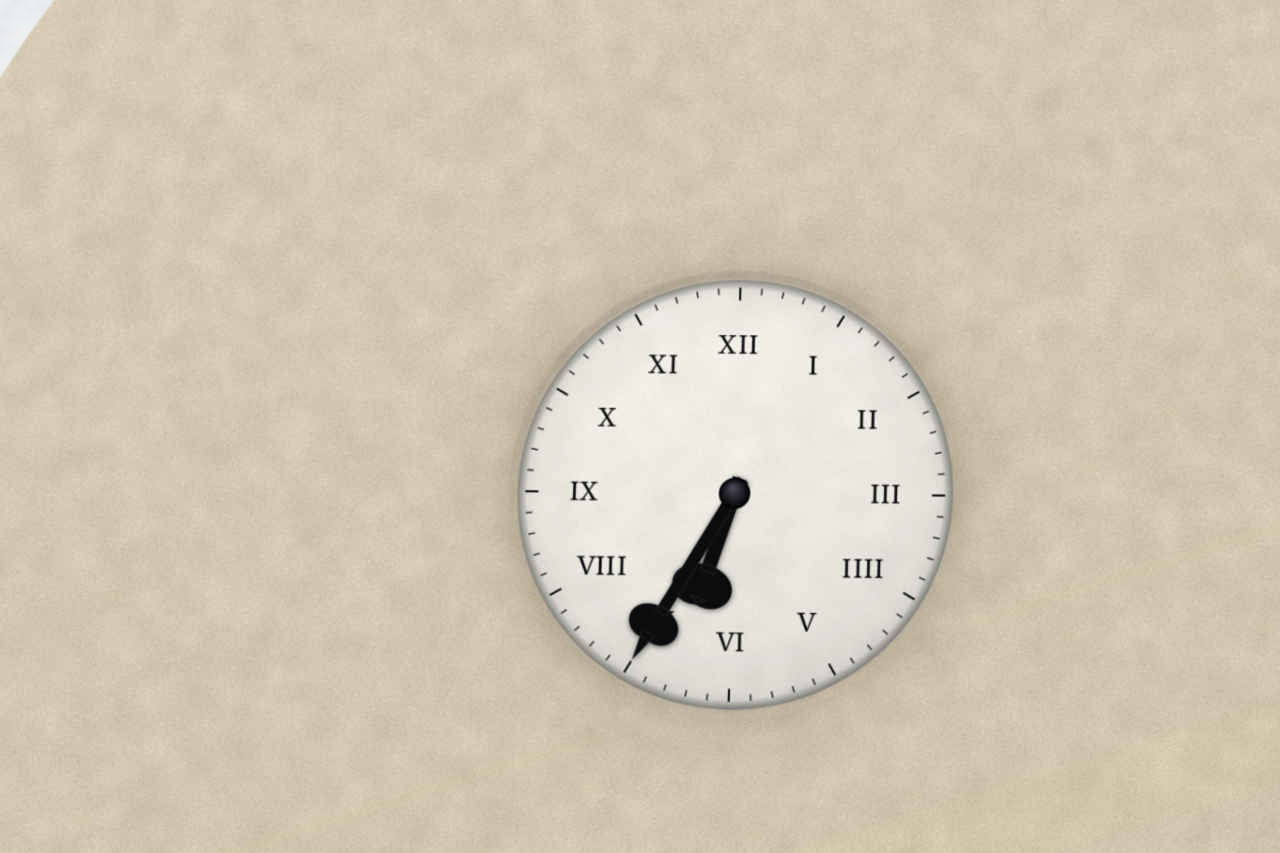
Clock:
6.35
